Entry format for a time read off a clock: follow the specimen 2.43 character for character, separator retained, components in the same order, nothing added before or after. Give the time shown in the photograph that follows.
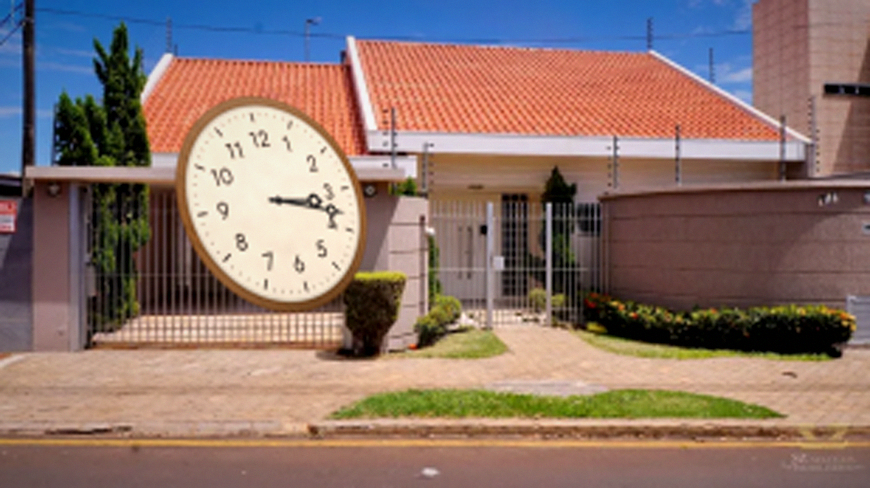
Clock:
3.18
